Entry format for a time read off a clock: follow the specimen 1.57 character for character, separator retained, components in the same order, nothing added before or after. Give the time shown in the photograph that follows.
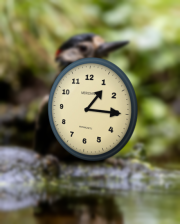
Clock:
1.15
